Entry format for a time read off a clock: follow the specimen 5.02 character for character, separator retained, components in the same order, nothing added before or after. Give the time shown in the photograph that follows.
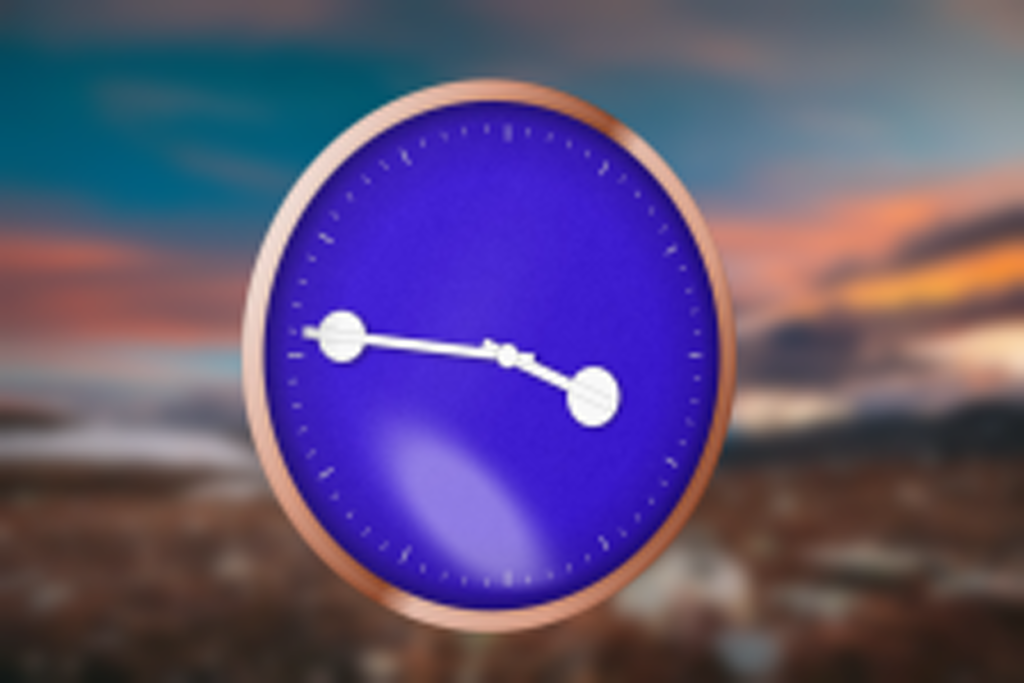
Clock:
3.46
